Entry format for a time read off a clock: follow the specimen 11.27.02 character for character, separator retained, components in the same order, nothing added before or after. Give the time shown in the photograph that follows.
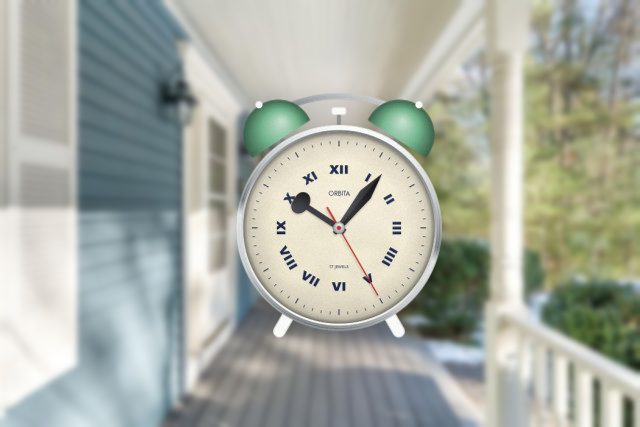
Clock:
10.06.25
